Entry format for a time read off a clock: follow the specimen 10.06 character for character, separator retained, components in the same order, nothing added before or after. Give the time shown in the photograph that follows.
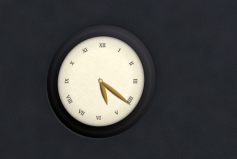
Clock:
5.21
